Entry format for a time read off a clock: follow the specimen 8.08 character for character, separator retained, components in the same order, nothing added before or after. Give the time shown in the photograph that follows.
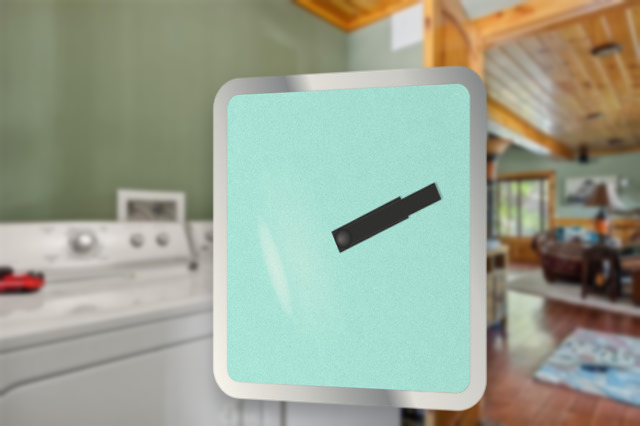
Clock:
2.11
